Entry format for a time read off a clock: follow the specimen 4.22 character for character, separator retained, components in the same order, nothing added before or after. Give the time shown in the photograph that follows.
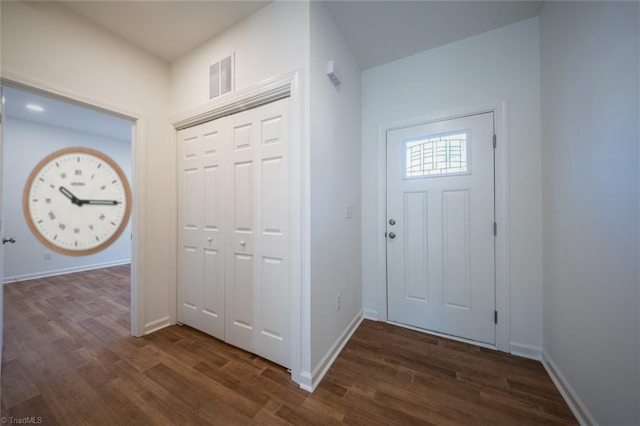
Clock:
10.15
